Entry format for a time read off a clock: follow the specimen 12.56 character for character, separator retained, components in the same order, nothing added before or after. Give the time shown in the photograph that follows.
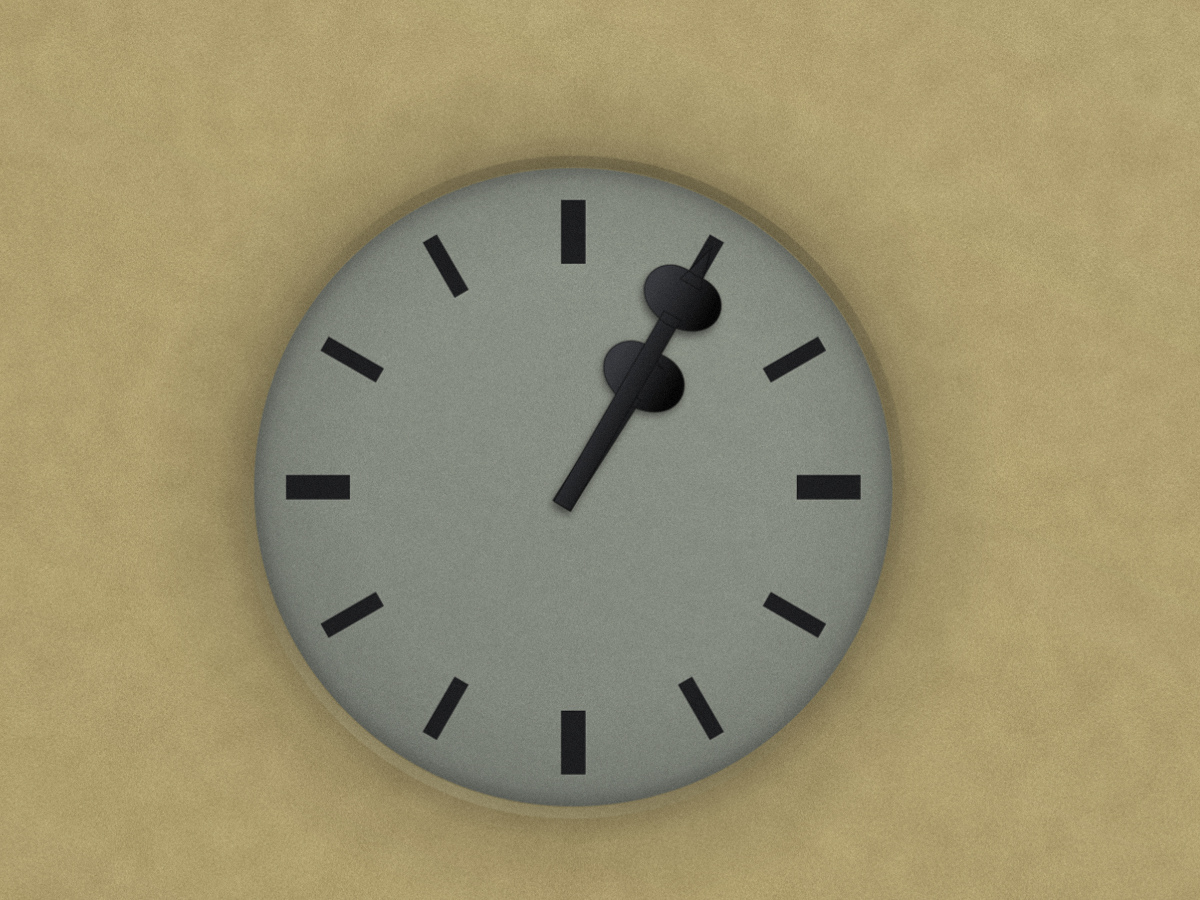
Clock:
1.05
